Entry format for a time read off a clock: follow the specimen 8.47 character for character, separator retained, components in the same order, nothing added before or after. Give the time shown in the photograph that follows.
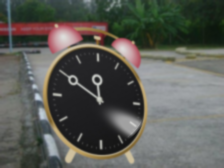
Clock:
11.50
